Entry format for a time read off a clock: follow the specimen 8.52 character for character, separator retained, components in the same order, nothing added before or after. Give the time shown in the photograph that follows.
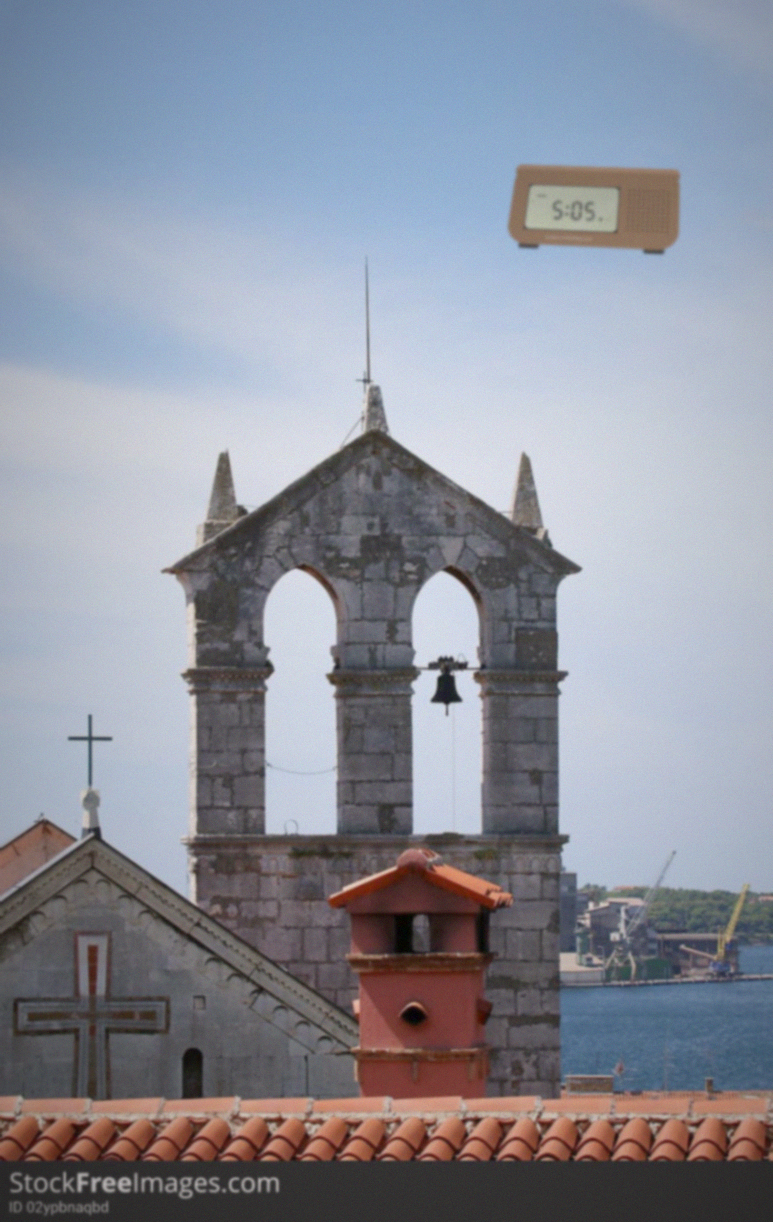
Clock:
5.05
